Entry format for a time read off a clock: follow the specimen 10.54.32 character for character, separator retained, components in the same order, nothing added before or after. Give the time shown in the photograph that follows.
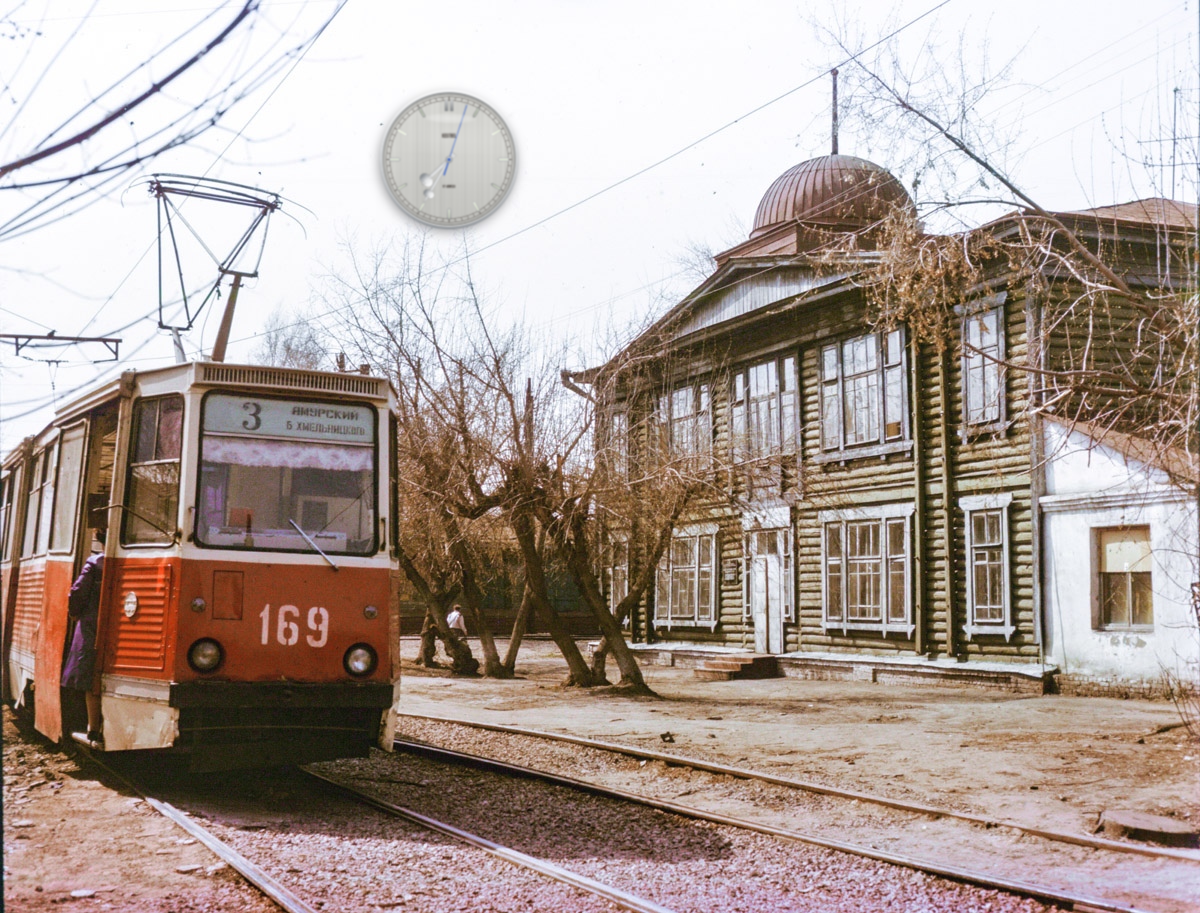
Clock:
7.35.03
